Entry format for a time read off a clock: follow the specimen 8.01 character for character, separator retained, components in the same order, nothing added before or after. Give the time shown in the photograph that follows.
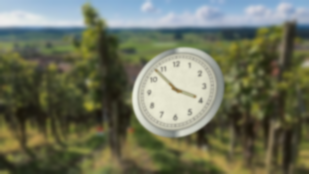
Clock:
3.53
